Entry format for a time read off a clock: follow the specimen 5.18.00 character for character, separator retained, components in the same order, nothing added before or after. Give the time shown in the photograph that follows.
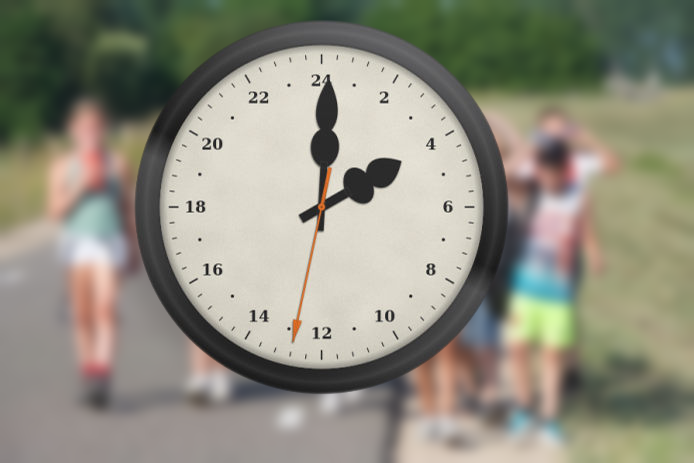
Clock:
4.00.32
